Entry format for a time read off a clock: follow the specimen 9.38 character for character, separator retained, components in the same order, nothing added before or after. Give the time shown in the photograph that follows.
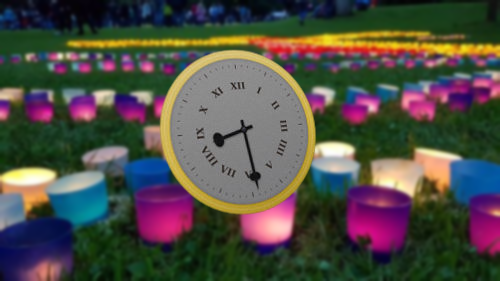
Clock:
8.29
